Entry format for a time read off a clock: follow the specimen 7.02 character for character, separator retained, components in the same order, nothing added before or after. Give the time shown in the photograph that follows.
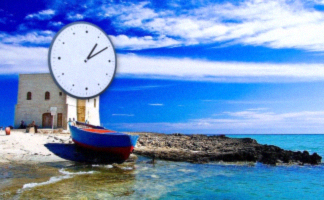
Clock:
1.10
